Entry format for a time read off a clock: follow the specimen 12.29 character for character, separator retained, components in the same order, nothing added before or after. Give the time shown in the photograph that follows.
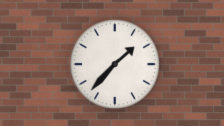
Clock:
1.37
